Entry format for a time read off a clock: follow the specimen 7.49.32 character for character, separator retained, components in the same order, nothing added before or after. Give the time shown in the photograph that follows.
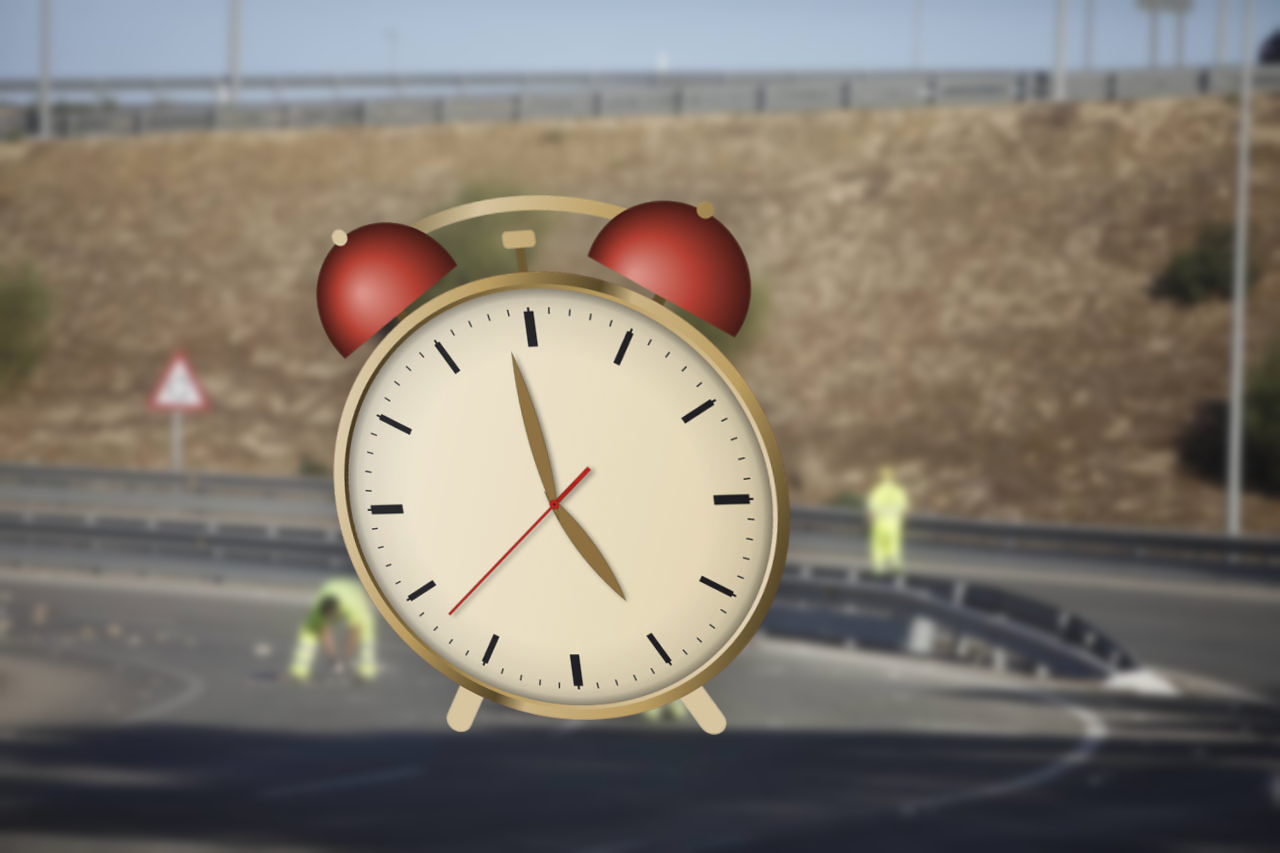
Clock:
4.58.38
